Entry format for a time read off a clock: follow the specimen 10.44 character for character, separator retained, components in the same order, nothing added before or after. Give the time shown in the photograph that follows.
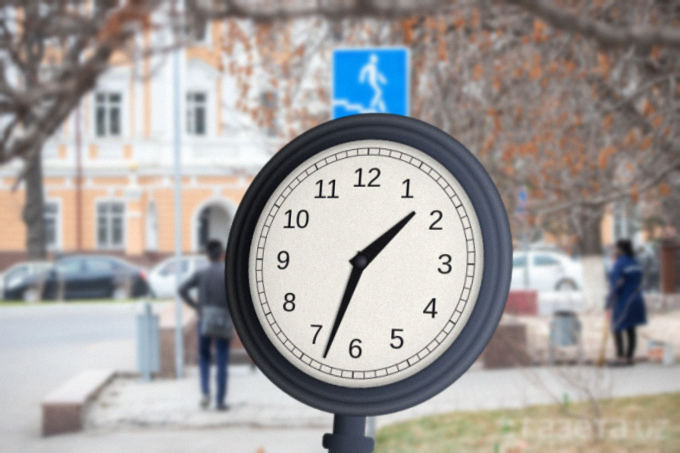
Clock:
1.33
